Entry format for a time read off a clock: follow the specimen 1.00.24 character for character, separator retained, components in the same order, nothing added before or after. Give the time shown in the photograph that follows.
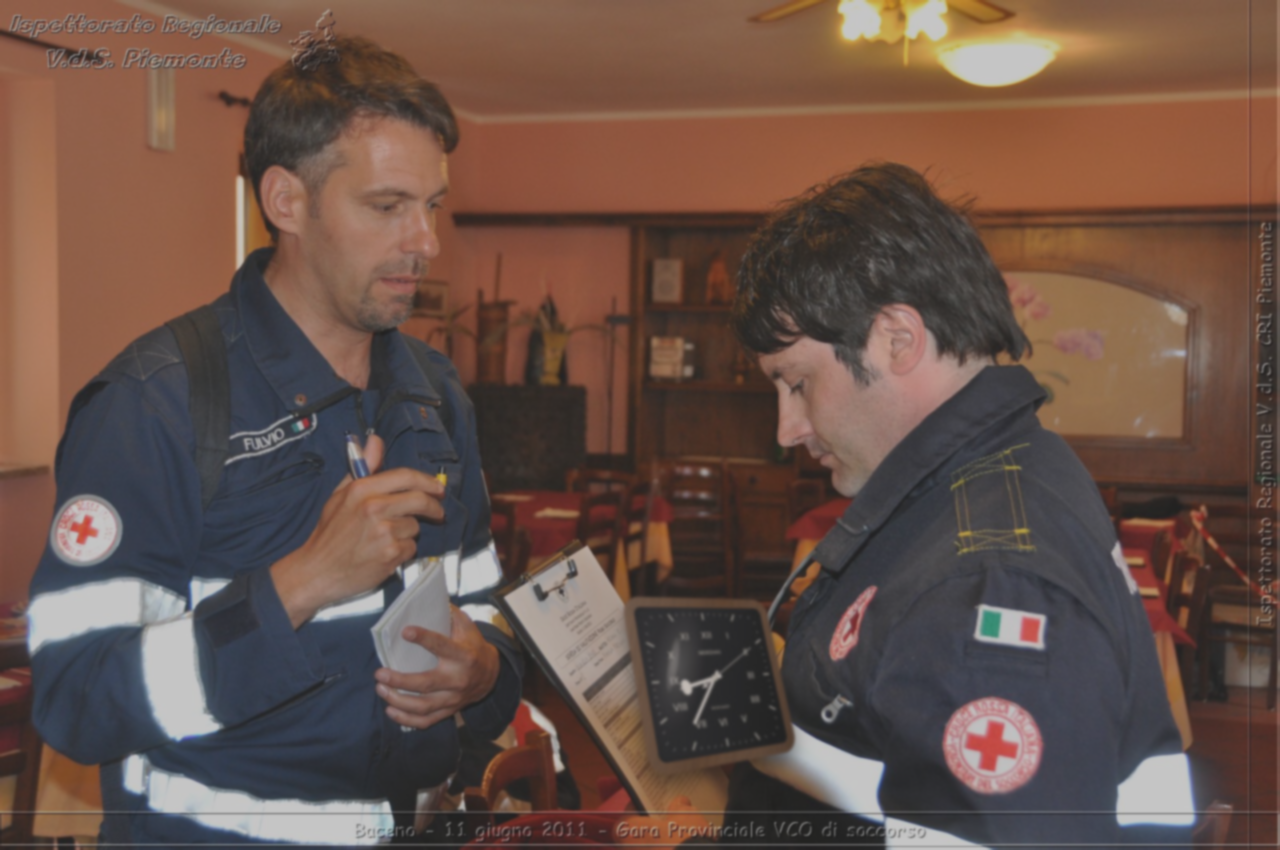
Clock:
8.36.10
